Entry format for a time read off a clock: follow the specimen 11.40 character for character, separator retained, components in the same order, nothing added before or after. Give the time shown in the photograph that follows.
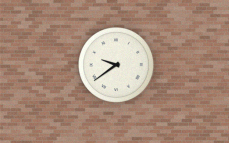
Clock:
9.39
